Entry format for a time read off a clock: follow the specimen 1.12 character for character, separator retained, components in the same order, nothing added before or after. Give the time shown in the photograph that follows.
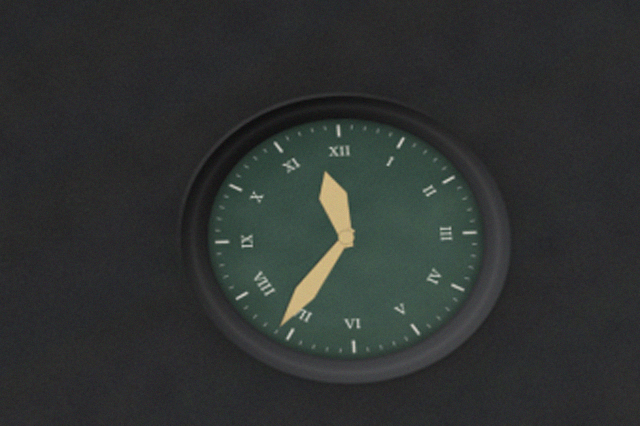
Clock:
11.36
